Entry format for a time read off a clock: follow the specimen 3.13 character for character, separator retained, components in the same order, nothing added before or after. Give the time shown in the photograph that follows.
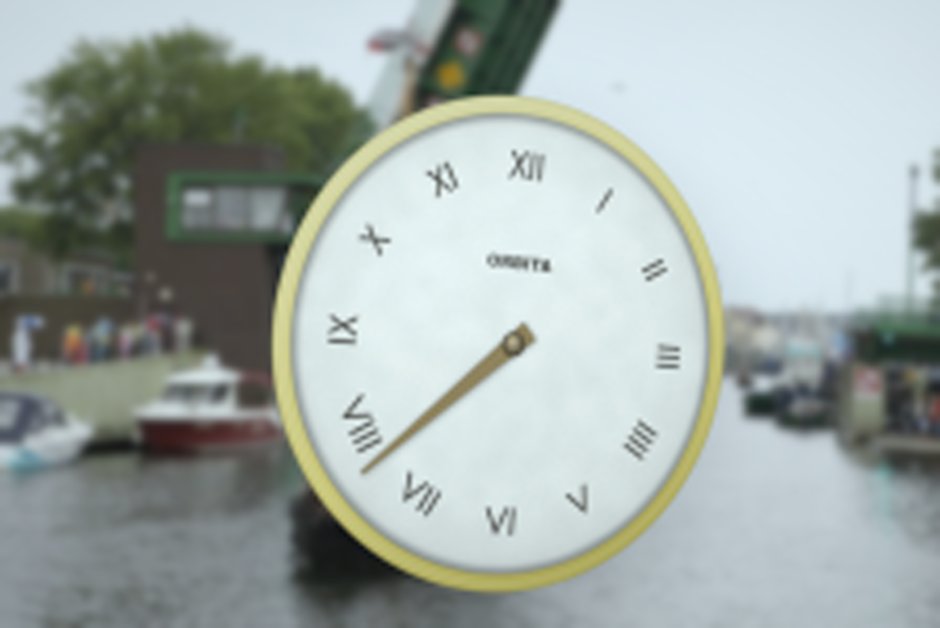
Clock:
7.38
